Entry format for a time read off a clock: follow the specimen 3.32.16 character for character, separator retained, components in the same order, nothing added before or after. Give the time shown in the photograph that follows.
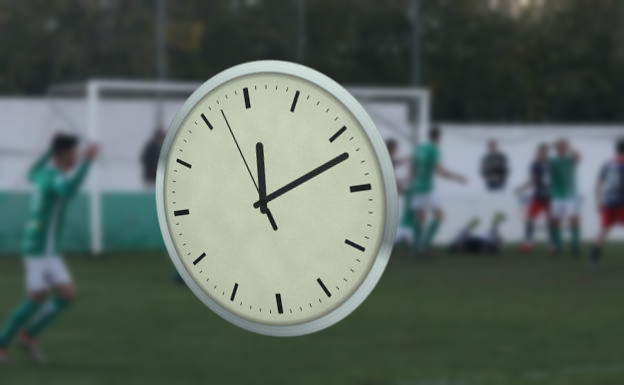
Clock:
12.11.57
